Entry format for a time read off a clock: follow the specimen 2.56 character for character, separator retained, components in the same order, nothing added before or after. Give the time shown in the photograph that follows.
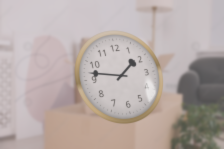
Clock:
1.47
